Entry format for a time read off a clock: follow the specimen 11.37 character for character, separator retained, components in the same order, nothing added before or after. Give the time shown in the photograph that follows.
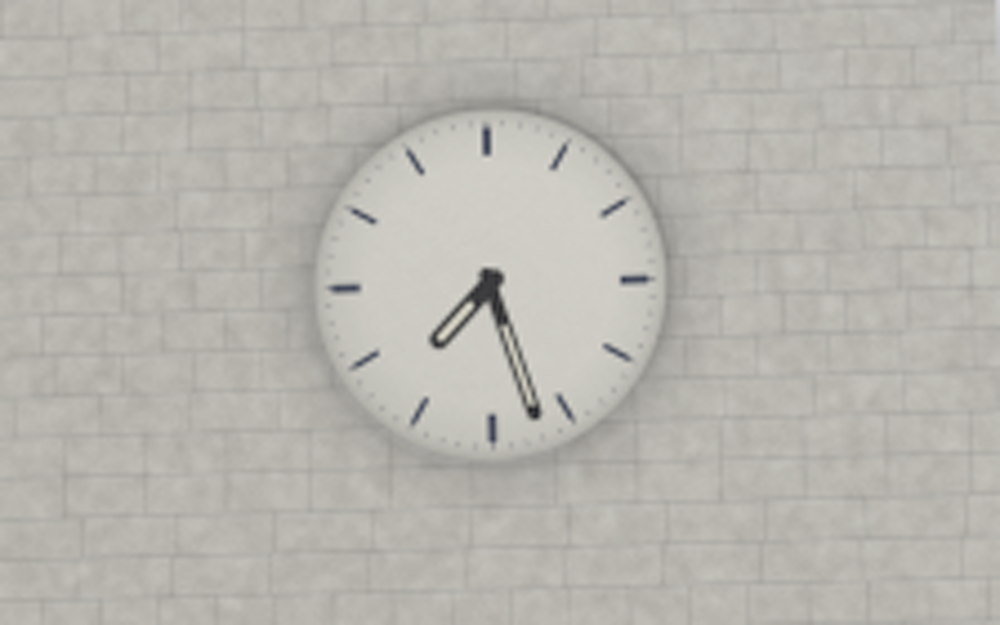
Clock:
7.27
